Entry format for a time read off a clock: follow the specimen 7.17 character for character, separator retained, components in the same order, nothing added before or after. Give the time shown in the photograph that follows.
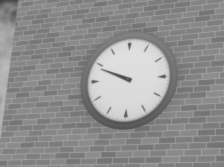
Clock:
9.49
